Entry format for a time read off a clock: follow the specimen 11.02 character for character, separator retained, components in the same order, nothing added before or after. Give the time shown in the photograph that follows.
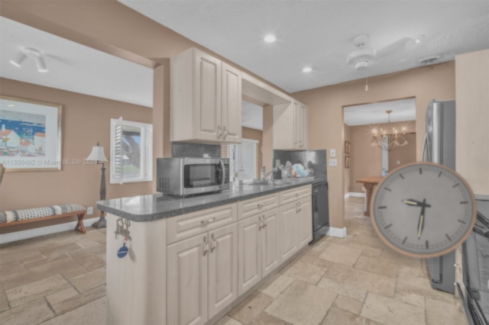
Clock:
9.32
